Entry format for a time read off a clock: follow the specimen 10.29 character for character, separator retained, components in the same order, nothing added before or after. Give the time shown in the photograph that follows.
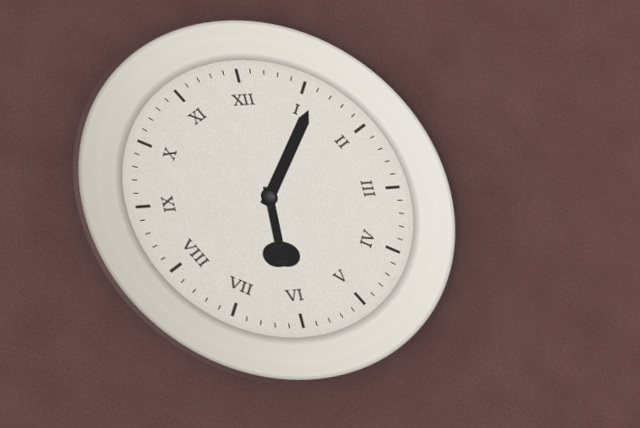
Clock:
6.06
